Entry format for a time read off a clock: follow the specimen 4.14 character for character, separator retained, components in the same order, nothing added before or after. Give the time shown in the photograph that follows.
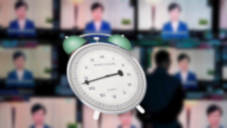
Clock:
2.43
